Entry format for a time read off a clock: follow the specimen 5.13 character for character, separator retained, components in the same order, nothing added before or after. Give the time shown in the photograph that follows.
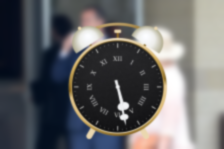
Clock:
5.28
